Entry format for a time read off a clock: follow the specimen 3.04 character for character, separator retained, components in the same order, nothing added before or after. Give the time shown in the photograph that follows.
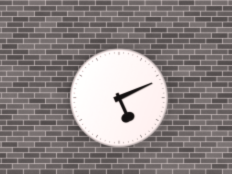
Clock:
5.11
